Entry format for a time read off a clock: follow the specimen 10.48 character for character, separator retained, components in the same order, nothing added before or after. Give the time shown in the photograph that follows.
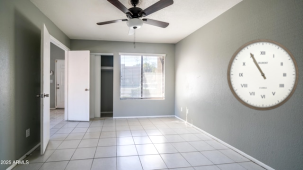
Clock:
10.55
